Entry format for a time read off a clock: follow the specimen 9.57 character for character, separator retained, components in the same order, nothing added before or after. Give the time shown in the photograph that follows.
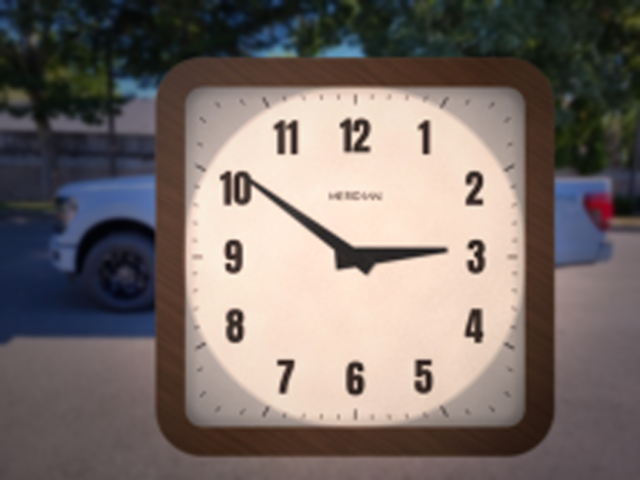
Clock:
2.51
